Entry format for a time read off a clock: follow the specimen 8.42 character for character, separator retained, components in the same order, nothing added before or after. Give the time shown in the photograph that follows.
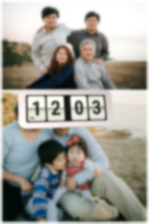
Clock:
12.03
